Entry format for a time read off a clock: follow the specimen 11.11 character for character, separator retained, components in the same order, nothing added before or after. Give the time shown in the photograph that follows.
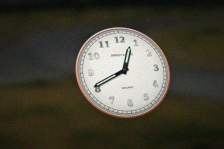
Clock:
12.41
